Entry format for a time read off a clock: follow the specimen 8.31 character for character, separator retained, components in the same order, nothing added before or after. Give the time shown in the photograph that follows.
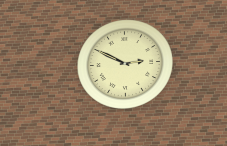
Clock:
2.50
